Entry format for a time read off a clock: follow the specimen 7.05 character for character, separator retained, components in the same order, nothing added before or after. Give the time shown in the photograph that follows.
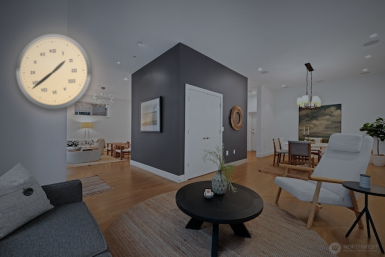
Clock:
1.39
